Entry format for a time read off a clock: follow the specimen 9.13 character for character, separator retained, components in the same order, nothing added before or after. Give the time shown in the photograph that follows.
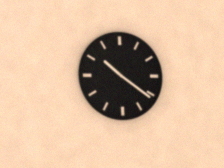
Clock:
10.21
